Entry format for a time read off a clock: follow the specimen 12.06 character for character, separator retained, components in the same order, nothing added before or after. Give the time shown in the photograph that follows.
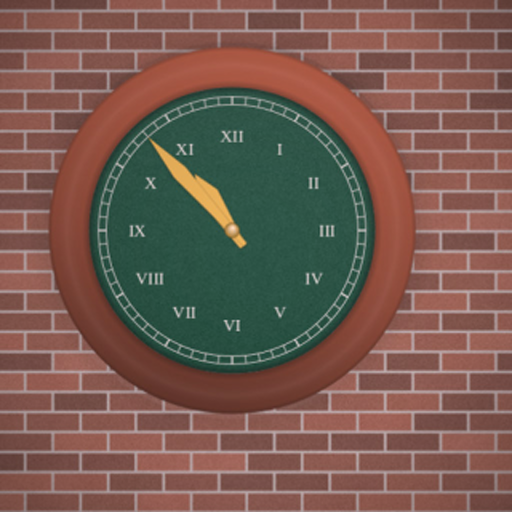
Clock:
10.53
